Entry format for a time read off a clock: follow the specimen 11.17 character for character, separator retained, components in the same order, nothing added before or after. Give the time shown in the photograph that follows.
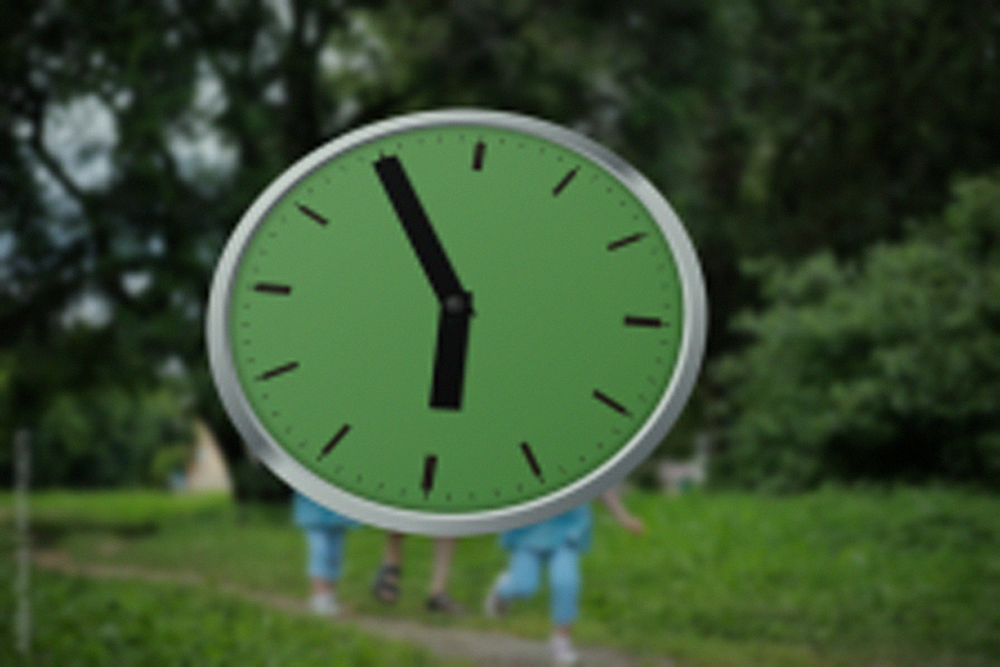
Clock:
5.55
